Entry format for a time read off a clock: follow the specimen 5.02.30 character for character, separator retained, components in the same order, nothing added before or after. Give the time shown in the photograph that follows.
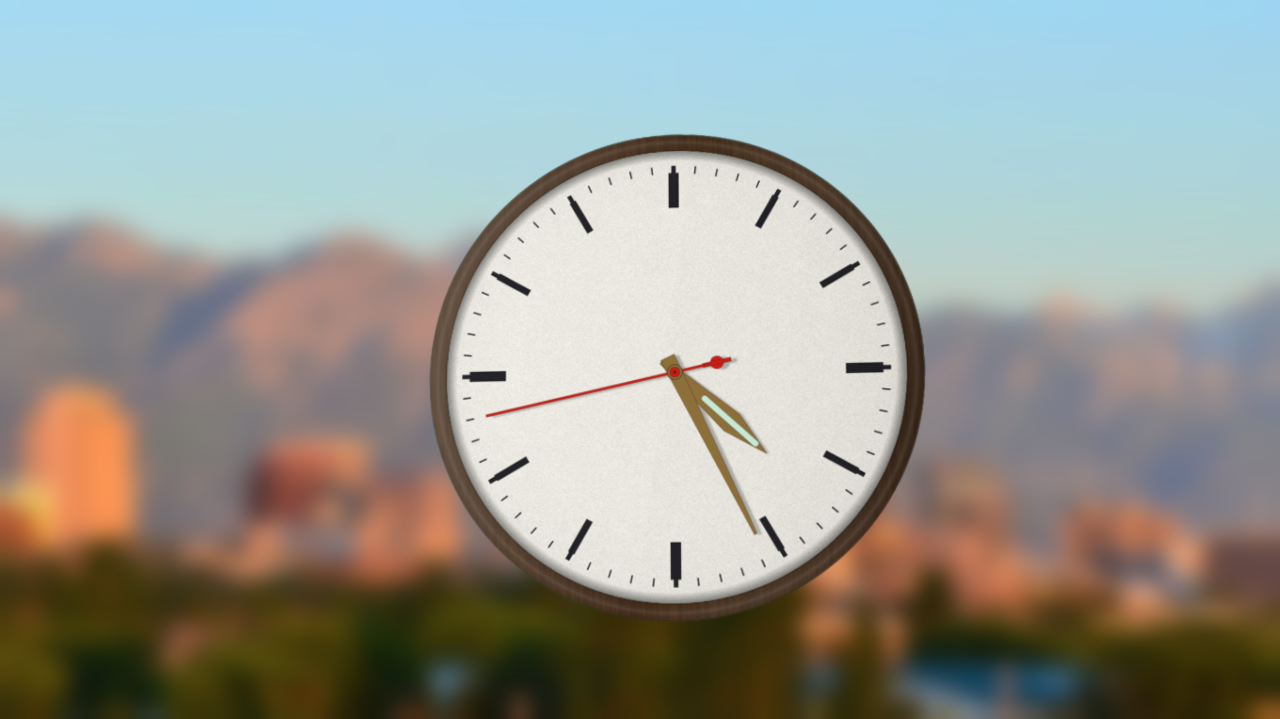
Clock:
4.25.43
